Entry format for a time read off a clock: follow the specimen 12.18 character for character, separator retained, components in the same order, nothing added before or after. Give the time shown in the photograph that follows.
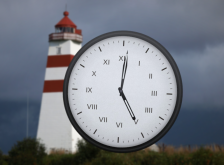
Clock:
5.01
